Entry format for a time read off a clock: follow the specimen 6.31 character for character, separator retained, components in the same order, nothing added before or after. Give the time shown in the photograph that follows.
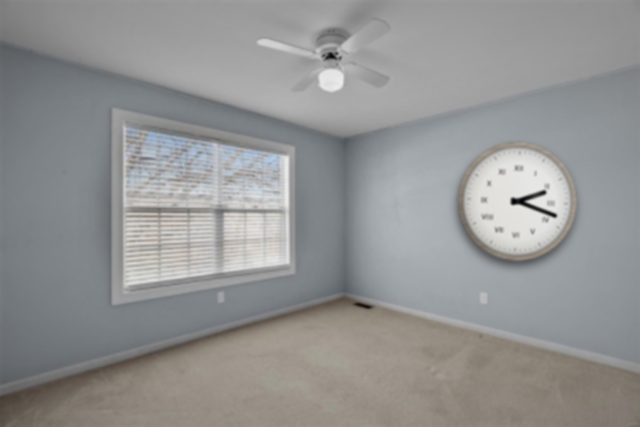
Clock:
2.18
